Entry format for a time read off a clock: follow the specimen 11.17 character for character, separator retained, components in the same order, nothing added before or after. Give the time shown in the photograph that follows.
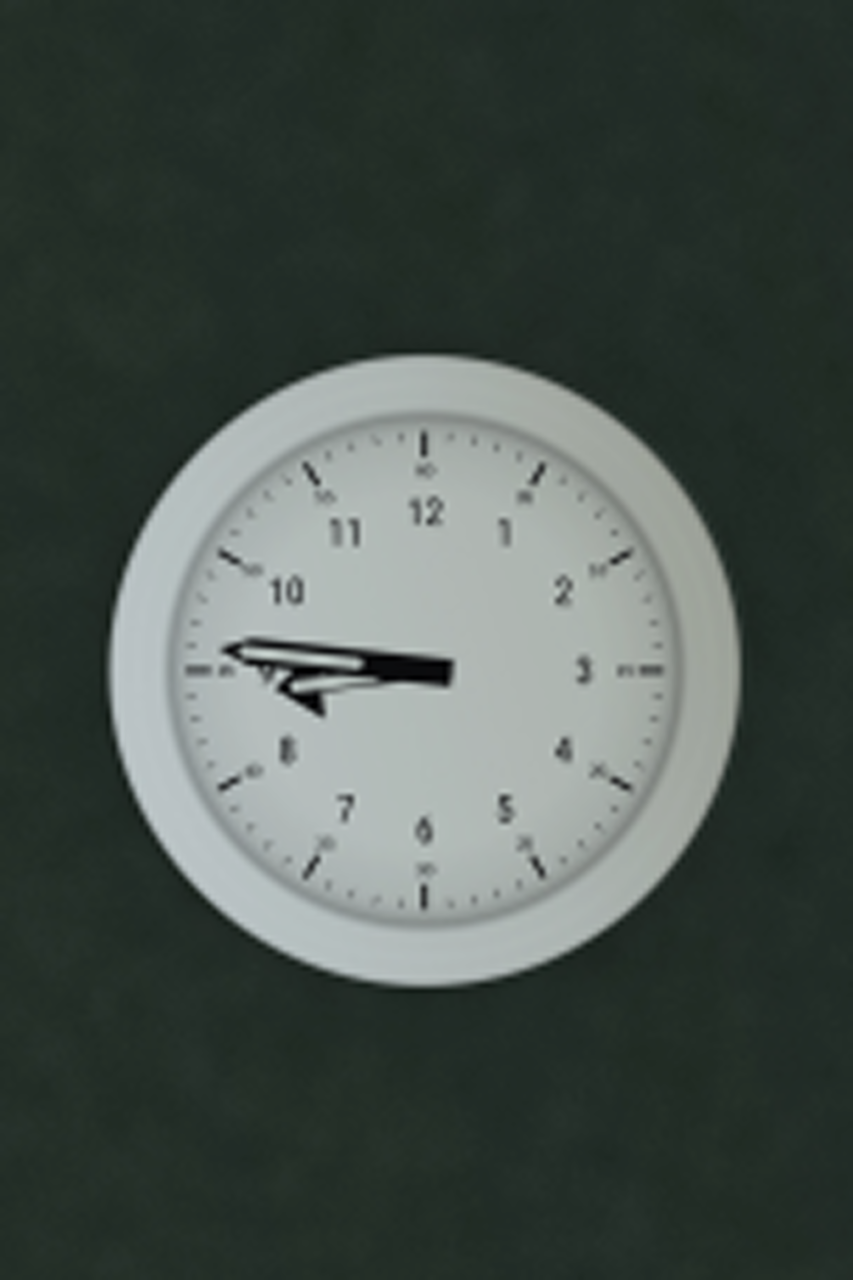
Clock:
8.46
